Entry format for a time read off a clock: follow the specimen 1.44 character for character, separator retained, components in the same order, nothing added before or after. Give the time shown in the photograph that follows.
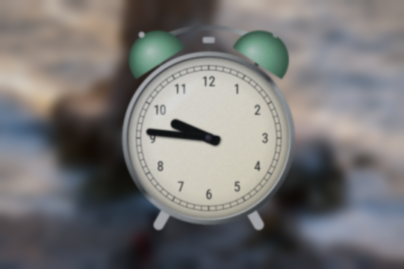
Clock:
9.46
